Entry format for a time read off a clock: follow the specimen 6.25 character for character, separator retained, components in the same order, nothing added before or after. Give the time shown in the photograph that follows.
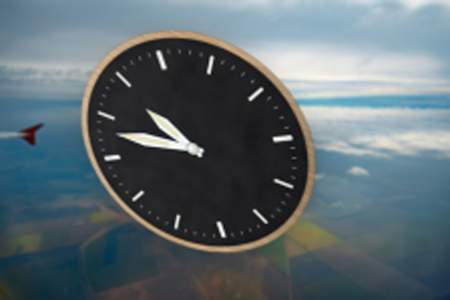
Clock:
10.48
